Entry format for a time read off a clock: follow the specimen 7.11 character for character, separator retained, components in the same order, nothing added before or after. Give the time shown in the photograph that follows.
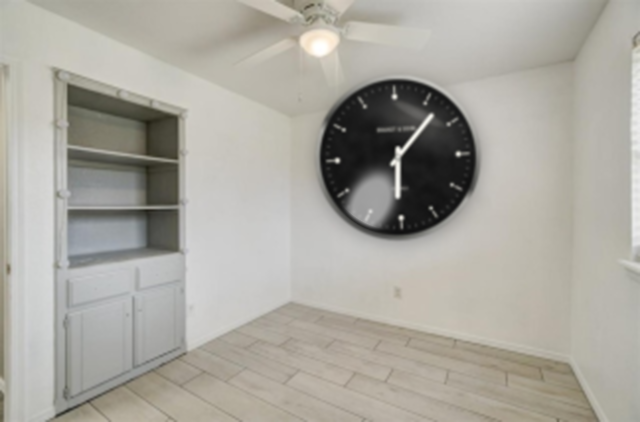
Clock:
6.07
